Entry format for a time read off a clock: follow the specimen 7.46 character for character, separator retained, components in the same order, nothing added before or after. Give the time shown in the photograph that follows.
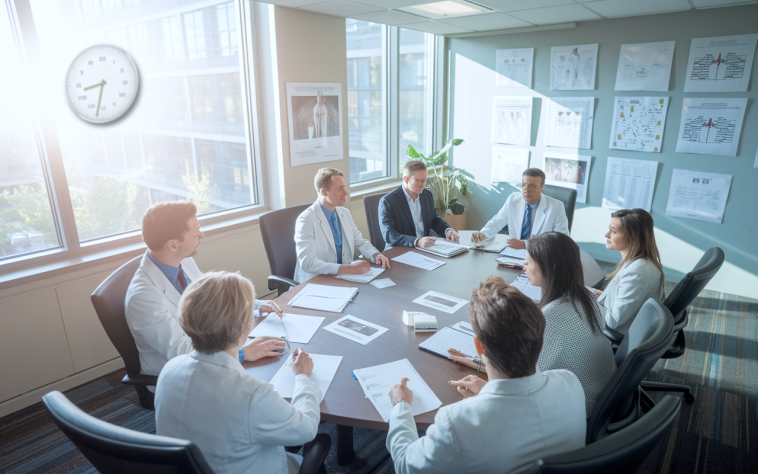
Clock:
8.32
